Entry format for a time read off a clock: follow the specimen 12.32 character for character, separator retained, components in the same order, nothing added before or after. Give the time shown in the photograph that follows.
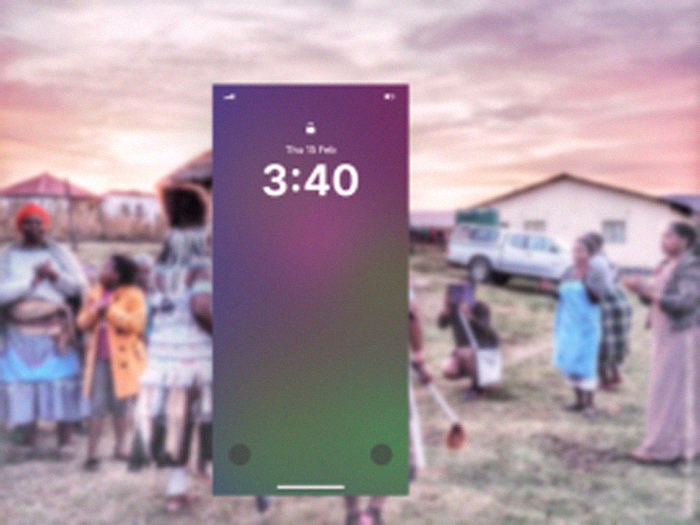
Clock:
3.40
